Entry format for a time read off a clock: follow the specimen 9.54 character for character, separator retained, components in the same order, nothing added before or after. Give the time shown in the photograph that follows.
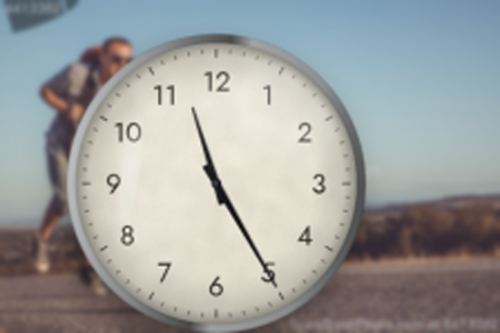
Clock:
11.25
